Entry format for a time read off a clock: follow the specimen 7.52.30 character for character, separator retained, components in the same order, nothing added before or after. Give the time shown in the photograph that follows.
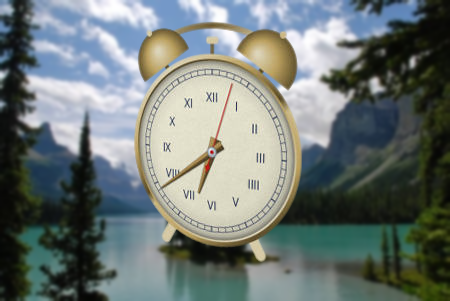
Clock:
6.39.03
